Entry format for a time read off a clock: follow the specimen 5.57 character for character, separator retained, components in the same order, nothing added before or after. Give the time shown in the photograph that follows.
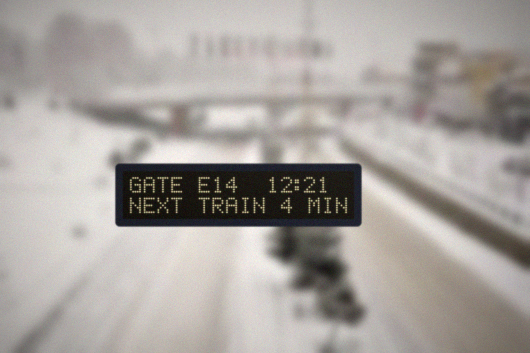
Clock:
12.21
